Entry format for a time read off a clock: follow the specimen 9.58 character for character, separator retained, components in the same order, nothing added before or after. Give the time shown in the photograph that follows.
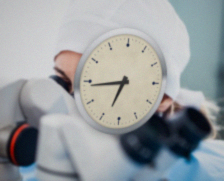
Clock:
6.44
